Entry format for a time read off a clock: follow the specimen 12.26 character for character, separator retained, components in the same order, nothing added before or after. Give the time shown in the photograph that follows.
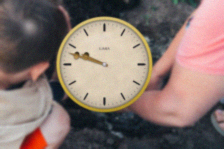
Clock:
9.48
